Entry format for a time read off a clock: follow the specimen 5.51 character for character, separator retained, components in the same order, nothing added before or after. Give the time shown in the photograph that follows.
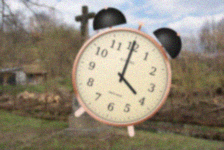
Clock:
4.00
